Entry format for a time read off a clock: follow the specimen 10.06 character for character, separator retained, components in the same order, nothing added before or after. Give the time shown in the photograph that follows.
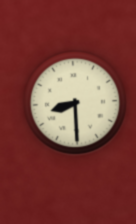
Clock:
8.30
